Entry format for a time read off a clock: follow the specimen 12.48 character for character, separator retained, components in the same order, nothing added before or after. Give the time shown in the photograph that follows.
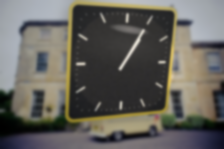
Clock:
1.05
